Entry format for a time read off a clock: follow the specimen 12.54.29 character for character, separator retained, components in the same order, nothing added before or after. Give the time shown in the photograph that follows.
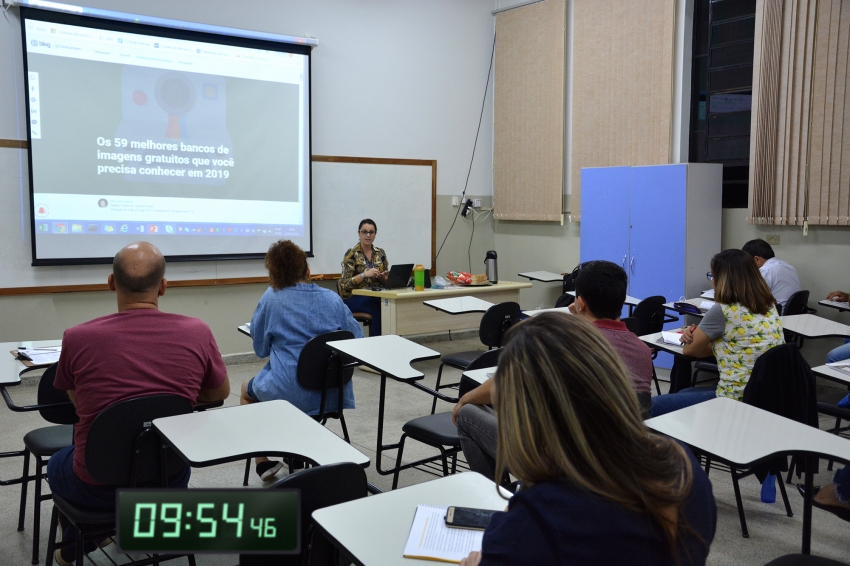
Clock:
9.54.46
